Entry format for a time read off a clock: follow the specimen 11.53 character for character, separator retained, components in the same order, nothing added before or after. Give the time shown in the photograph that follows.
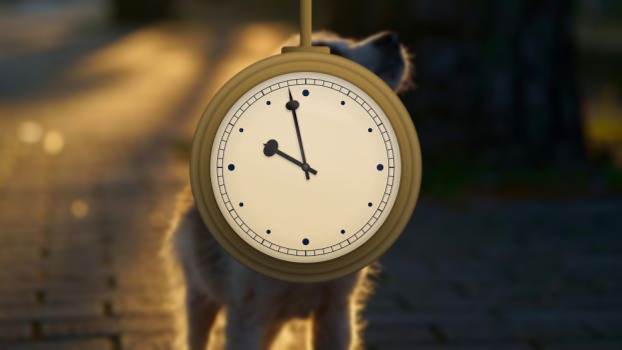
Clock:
9.58
